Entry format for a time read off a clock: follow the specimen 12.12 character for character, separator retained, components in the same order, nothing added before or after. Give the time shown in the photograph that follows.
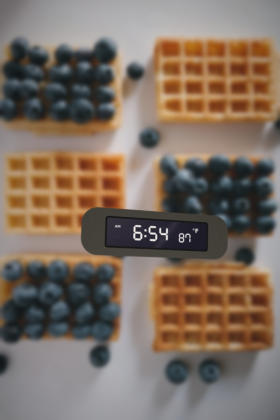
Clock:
6.54
